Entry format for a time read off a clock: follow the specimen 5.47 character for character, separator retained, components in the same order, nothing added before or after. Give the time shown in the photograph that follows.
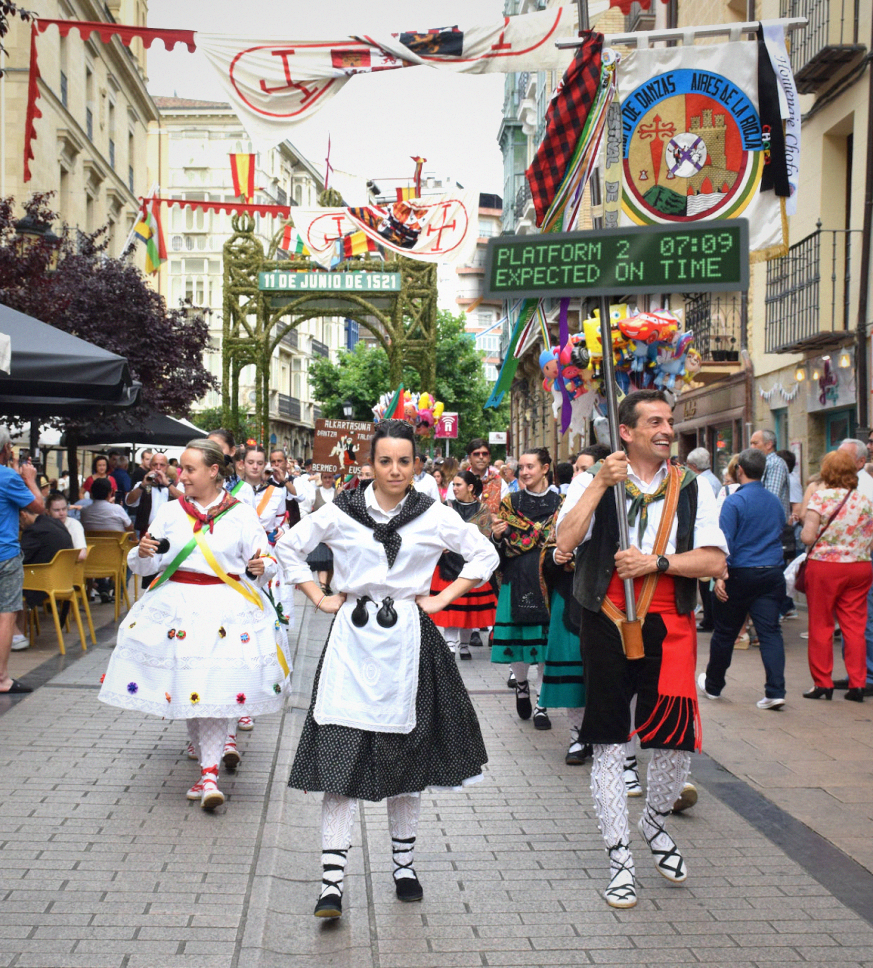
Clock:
7.09
